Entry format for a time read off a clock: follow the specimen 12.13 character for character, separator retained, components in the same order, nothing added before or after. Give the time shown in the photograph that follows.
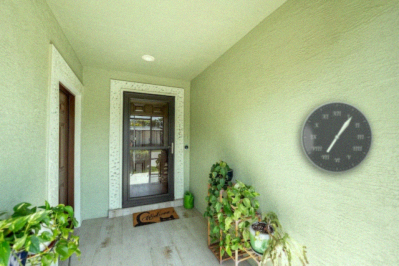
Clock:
7.06
